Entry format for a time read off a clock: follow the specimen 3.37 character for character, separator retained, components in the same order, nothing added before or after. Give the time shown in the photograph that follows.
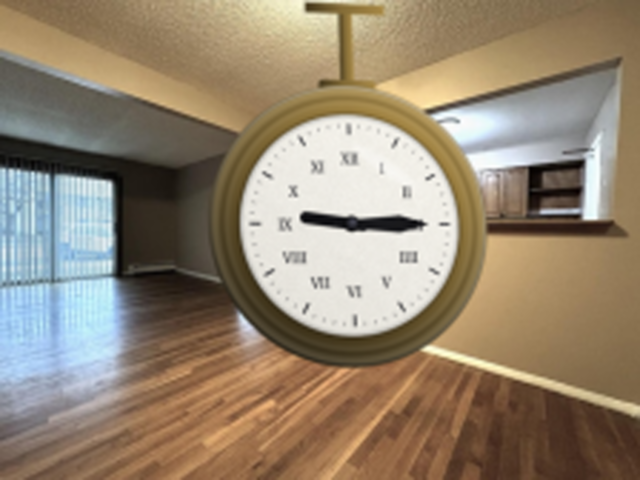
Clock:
9.15
